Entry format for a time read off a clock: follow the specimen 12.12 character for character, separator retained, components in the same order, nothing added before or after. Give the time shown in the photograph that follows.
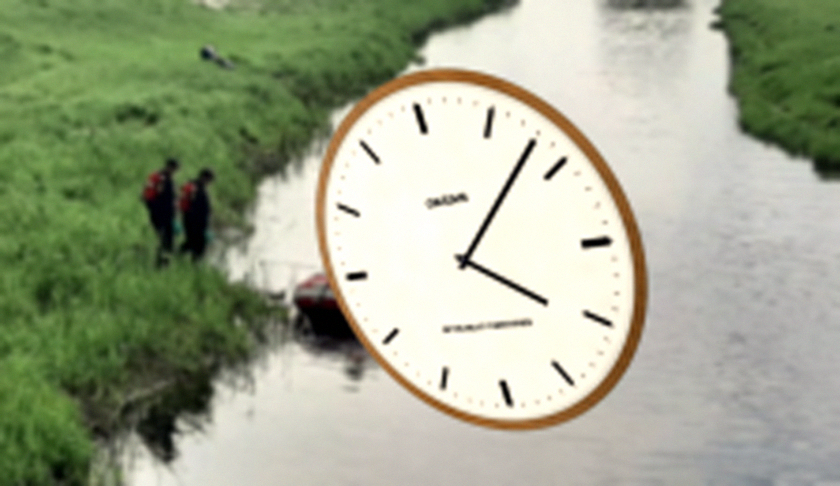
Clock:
4.08
